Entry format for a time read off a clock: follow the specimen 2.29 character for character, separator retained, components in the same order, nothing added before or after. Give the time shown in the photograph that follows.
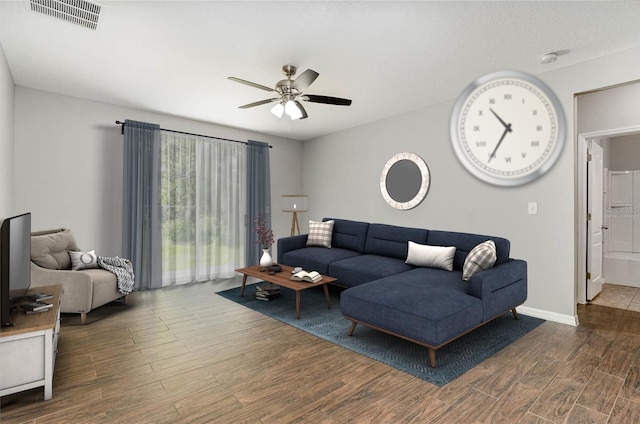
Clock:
10.35
